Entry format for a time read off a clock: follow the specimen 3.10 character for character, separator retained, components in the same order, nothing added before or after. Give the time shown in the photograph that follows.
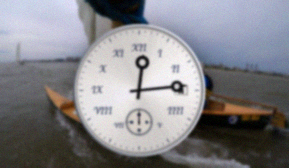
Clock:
12.14
